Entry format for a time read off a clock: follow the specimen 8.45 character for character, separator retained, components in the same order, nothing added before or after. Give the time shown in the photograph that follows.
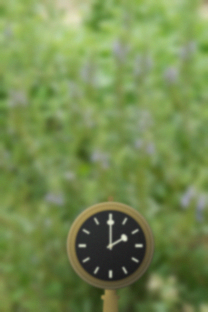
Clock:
2.00
